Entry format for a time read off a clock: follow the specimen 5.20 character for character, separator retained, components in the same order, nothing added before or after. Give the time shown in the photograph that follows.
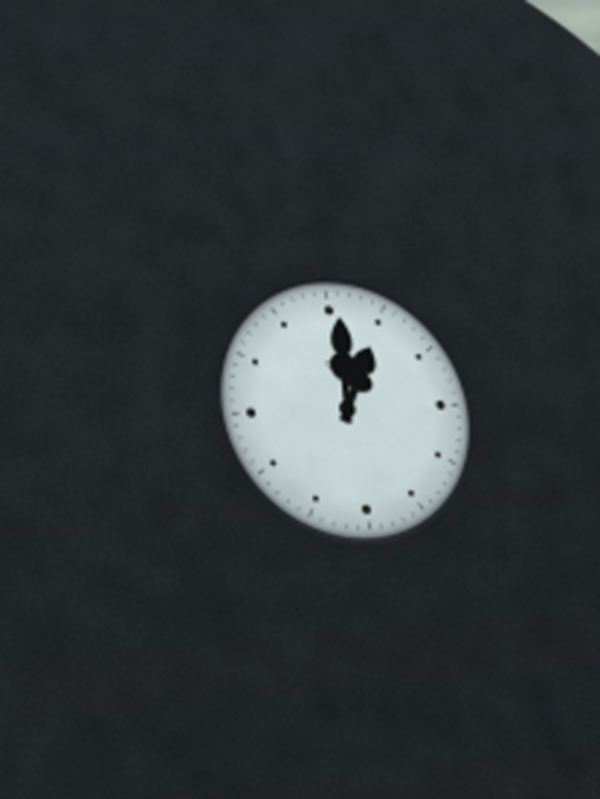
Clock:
1.01
